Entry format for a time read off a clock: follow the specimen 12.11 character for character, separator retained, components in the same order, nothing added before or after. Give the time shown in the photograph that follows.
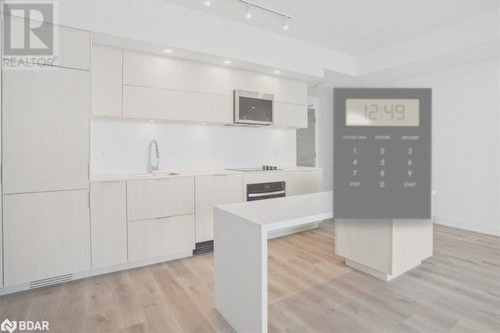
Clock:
12.49
